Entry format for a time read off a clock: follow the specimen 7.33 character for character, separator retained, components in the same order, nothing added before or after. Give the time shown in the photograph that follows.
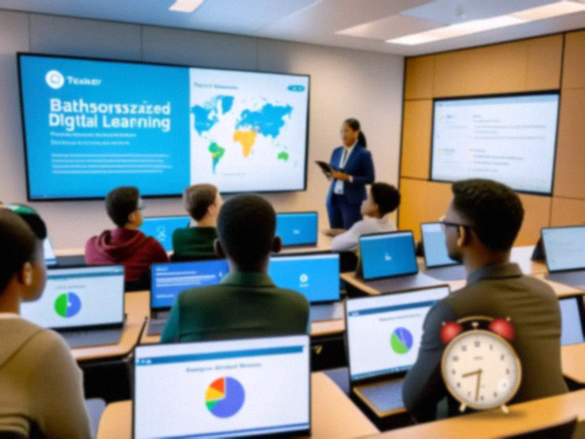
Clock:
8.32
